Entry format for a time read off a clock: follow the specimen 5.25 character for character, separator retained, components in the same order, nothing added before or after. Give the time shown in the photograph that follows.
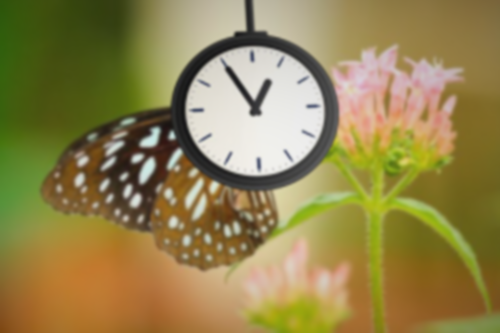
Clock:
12.55
